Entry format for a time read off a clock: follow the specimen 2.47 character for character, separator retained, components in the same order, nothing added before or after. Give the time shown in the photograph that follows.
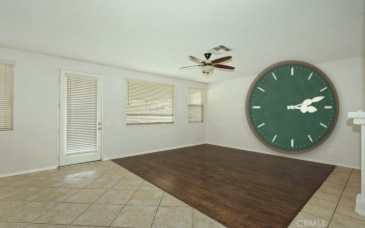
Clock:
3.12
